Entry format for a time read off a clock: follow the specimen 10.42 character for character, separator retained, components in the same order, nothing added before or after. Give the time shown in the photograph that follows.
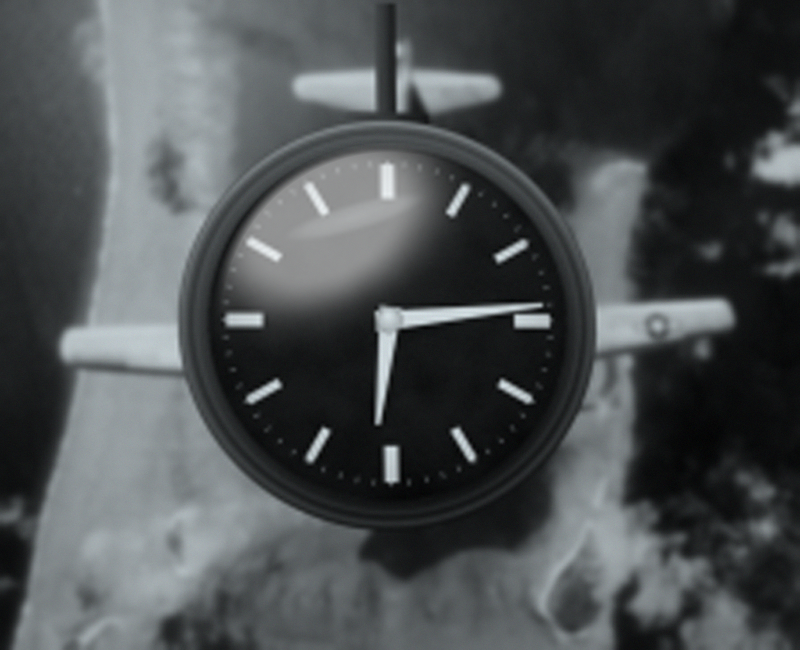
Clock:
6.14
